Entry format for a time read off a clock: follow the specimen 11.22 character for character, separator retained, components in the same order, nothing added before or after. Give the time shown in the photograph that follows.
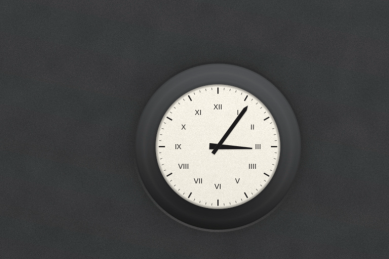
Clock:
3.06
